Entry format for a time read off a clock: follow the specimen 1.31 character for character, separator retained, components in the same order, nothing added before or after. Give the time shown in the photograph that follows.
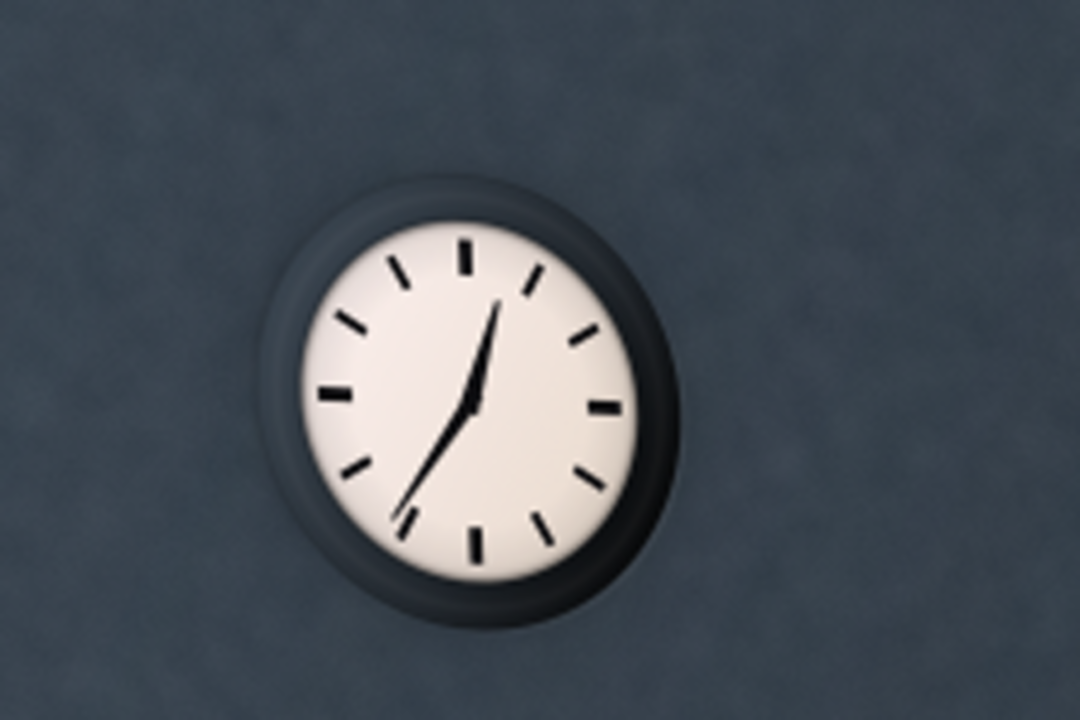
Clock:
12.36
